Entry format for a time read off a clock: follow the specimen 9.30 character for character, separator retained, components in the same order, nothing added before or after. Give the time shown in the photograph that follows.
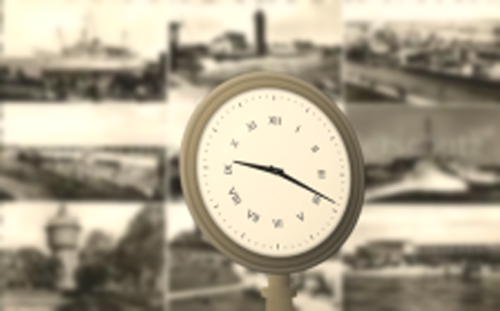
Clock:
9.19
